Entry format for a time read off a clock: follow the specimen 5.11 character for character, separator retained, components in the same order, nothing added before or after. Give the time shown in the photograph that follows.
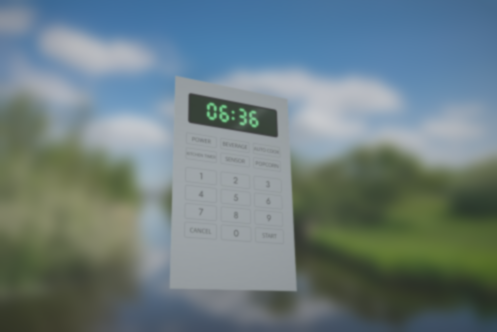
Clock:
6.36
